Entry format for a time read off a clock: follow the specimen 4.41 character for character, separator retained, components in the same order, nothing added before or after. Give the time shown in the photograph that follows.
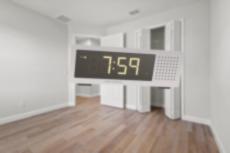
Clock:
7.59
